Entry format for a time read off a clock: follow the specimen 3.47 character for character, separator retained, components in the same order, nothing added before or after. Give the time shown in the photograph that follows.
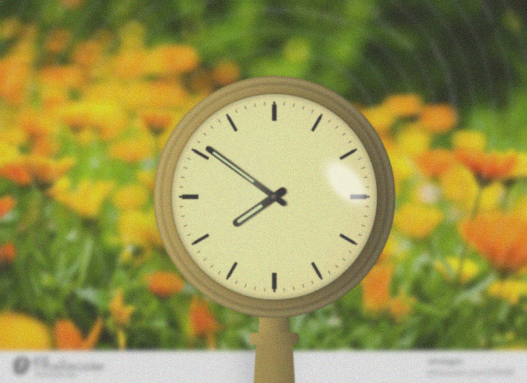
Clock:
7.51
